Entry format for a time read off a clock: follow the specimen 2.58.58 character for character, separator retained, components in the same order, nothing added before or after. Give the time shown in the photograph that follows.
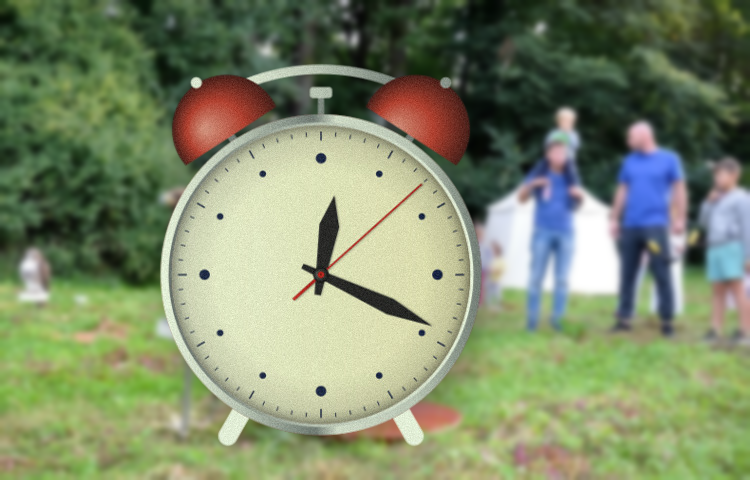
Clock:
12.19.08
